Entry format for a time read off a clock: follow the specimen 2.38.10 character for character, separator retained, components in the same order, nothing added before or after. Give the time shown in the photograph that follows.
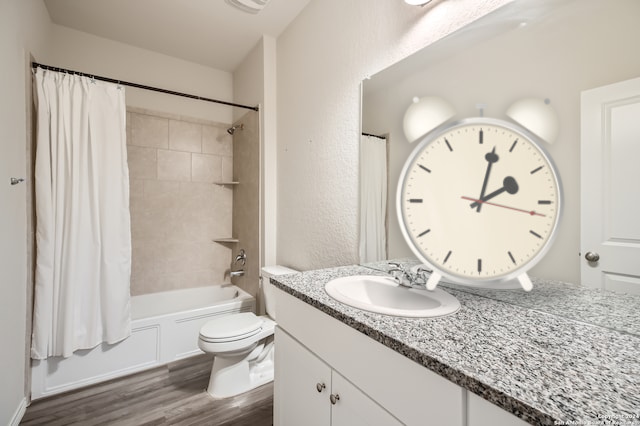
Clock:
2.02.17
